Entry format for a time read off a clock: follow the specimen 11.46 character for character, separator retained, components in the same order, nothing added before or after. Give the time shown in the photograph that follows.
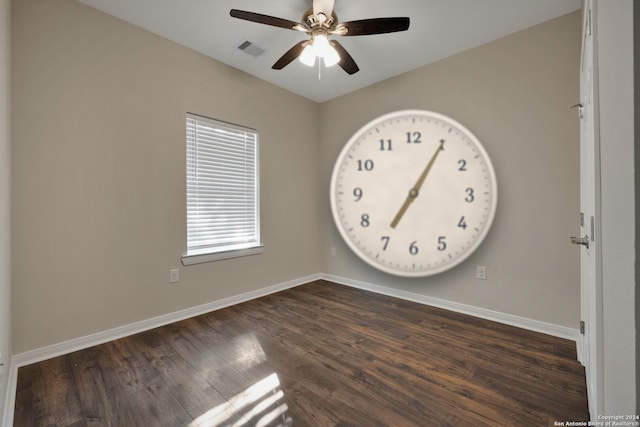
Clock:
7.05
